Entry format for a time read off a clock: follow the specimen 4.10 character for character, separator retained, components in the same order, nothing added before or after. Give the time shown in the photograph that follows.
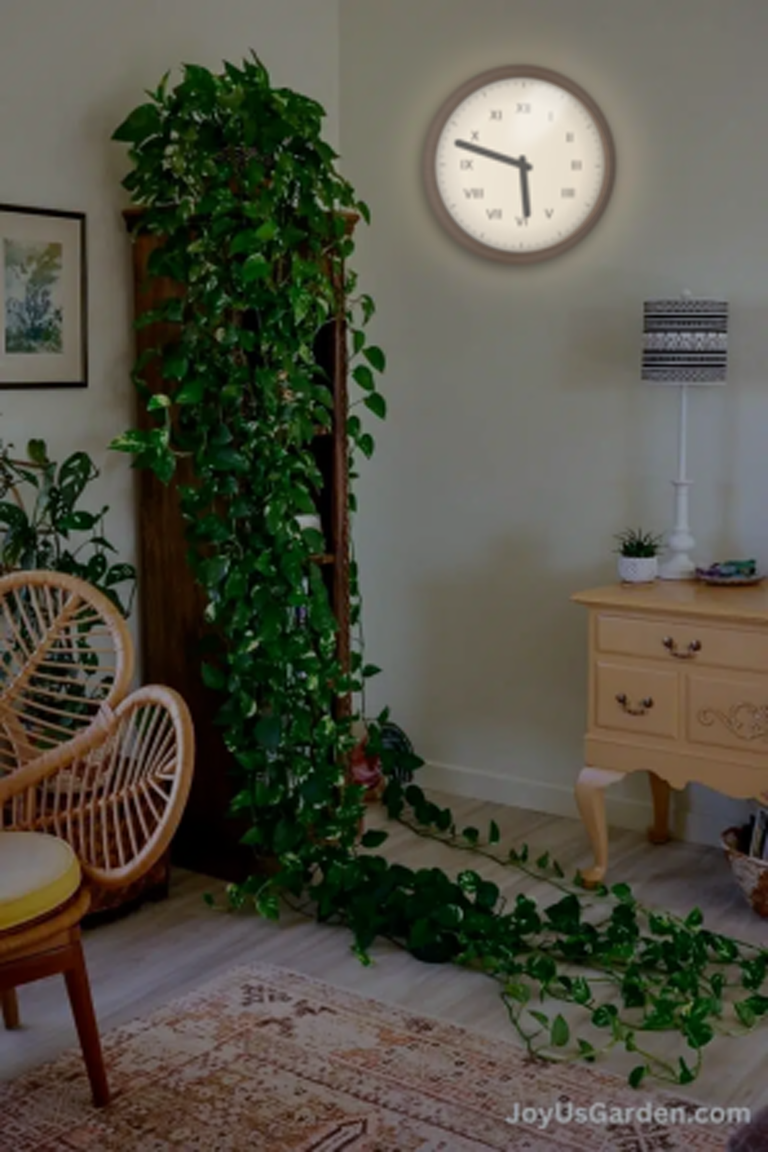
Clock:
5.48
